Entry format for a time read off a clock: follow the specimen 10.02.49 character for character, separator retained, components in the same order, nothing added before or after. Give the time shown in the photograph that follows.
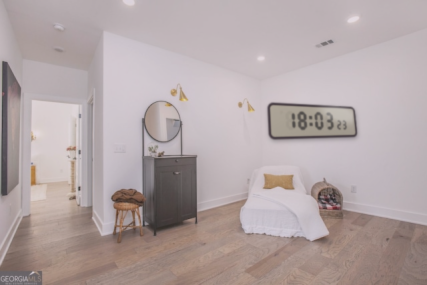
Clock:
18.03.23
